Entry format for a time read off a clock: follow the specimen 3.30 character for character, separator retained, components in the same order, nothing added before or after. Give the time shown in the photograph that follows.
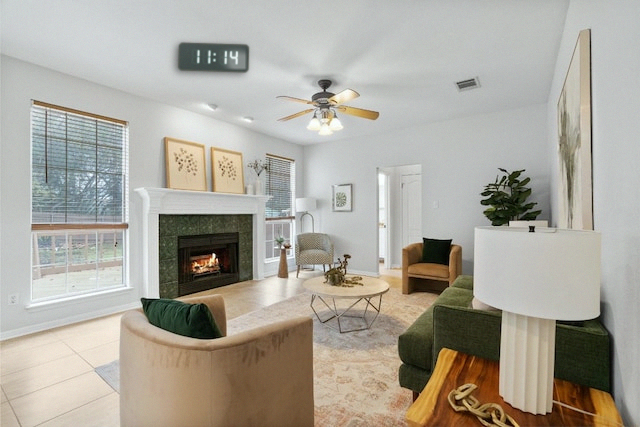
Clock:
11.14
